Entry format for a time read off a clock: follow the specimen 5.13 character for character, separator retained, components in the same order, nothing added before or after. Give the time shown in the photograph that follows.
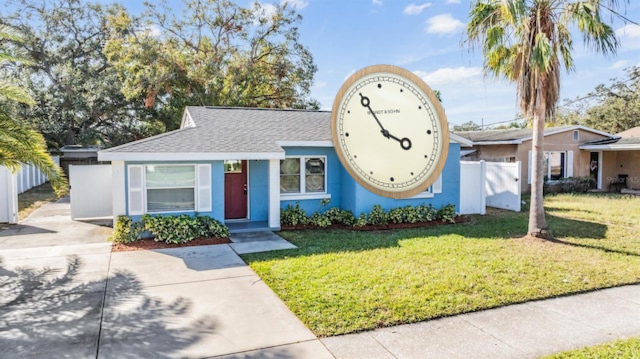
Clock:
3.55
